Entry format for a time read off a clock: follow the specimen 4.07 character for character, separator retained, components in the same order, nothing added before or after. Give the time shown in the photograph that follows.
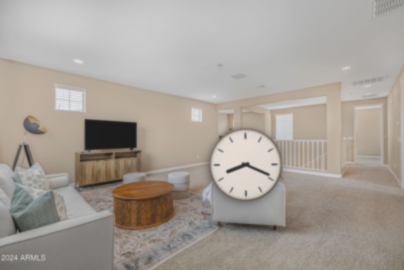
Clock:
8.19
